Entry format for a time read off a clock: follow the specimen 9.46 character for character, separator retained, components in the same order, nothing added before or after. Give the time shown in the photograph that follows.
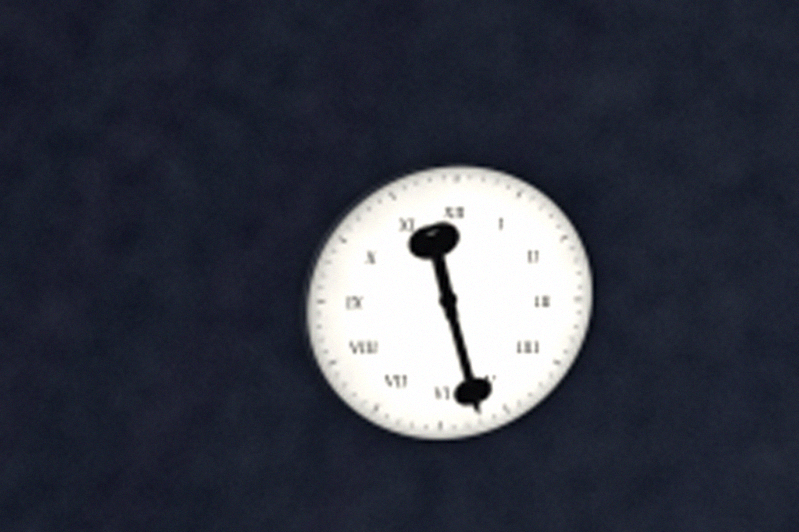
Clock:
11.27
